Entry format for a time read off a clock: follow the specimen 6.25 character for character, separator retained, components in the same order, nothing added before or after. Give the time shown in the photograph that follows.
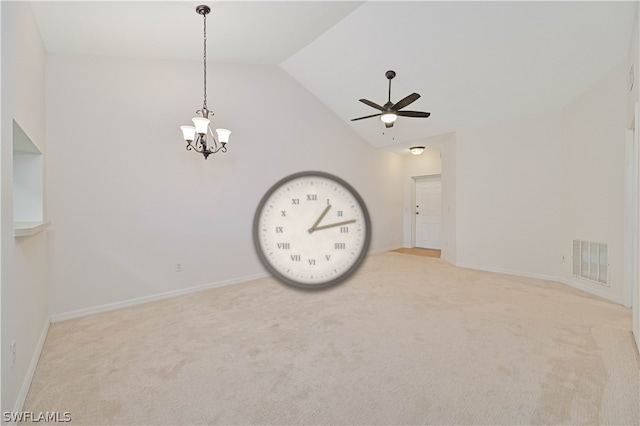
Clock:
1.13
